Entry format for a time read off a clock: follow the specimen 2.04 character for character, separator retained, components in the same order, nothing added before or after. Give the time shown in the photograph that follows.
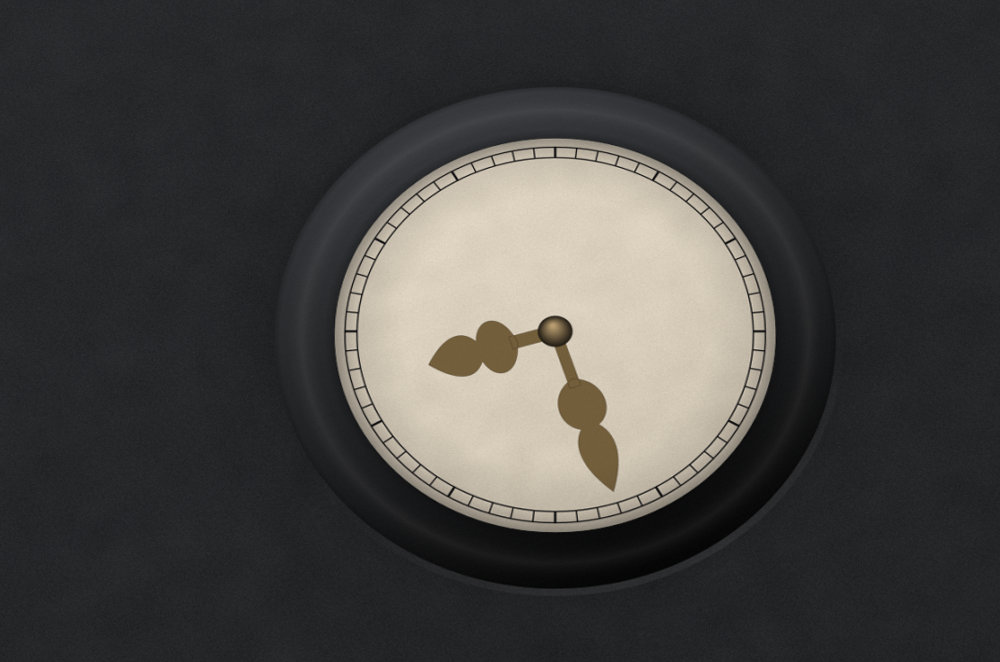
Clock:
8.27
